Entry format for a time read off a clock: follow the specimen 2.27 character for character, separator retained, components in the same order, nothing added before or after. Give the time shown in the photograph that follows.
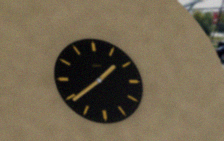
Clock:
1.39
